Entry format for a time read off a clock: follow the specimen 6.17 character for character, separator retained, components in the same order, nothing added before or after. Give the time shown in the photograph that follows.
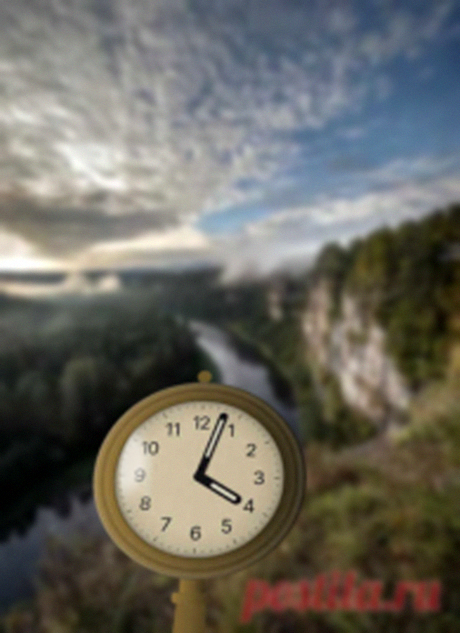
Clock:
4.03
